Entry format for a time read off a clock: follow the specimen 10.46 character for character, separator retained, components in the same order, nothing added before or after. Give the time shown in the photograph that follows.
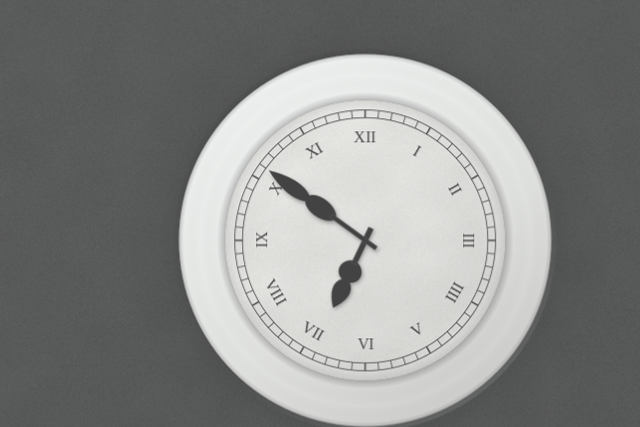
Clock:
6.51
